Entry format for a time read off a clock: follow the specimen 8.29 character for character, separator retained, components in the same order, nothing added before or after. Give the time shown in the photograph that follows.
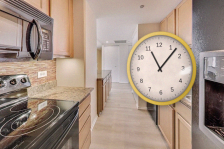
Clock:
11.07
